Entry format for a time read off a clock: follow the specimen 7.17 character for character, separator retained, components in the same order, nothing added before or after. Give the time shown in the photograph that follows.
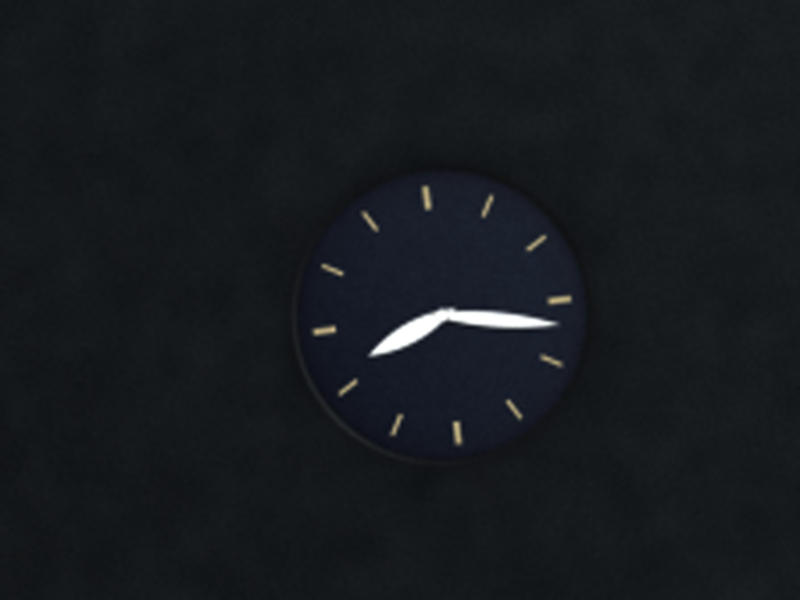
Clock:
8.17
